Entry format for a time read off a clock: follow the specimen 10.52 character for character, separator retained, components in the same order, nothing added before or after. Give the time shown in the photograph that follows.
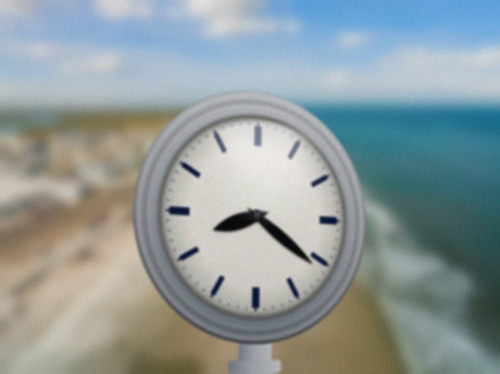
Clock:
8.21
